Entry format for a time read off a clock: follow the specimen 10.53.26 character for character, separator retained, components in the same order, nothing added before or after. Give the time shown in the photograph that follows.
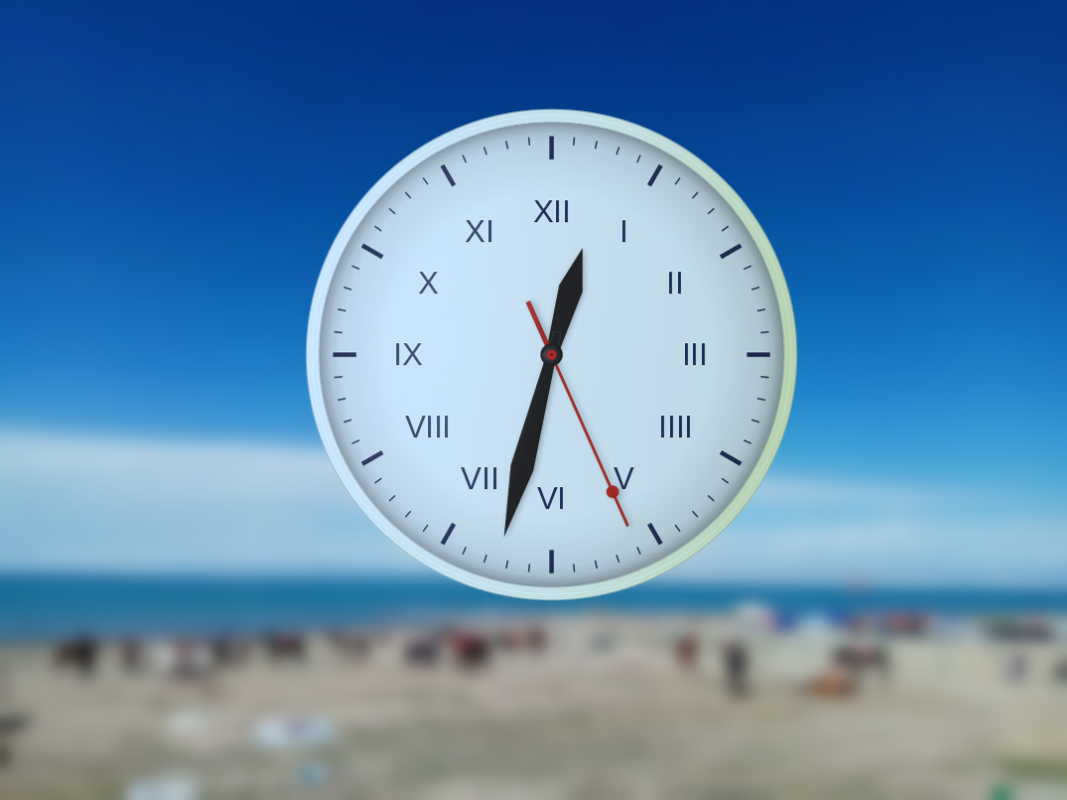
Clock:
12.32.26
